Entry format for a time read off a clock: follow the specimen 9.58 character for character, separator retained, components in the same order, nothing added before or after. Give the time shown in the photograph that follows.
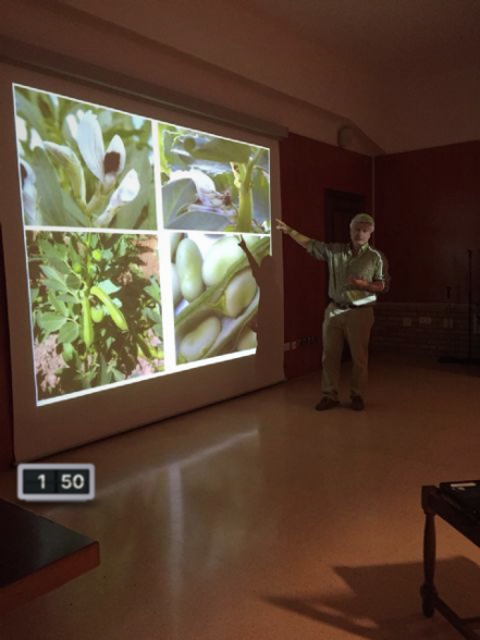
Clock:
1.50
